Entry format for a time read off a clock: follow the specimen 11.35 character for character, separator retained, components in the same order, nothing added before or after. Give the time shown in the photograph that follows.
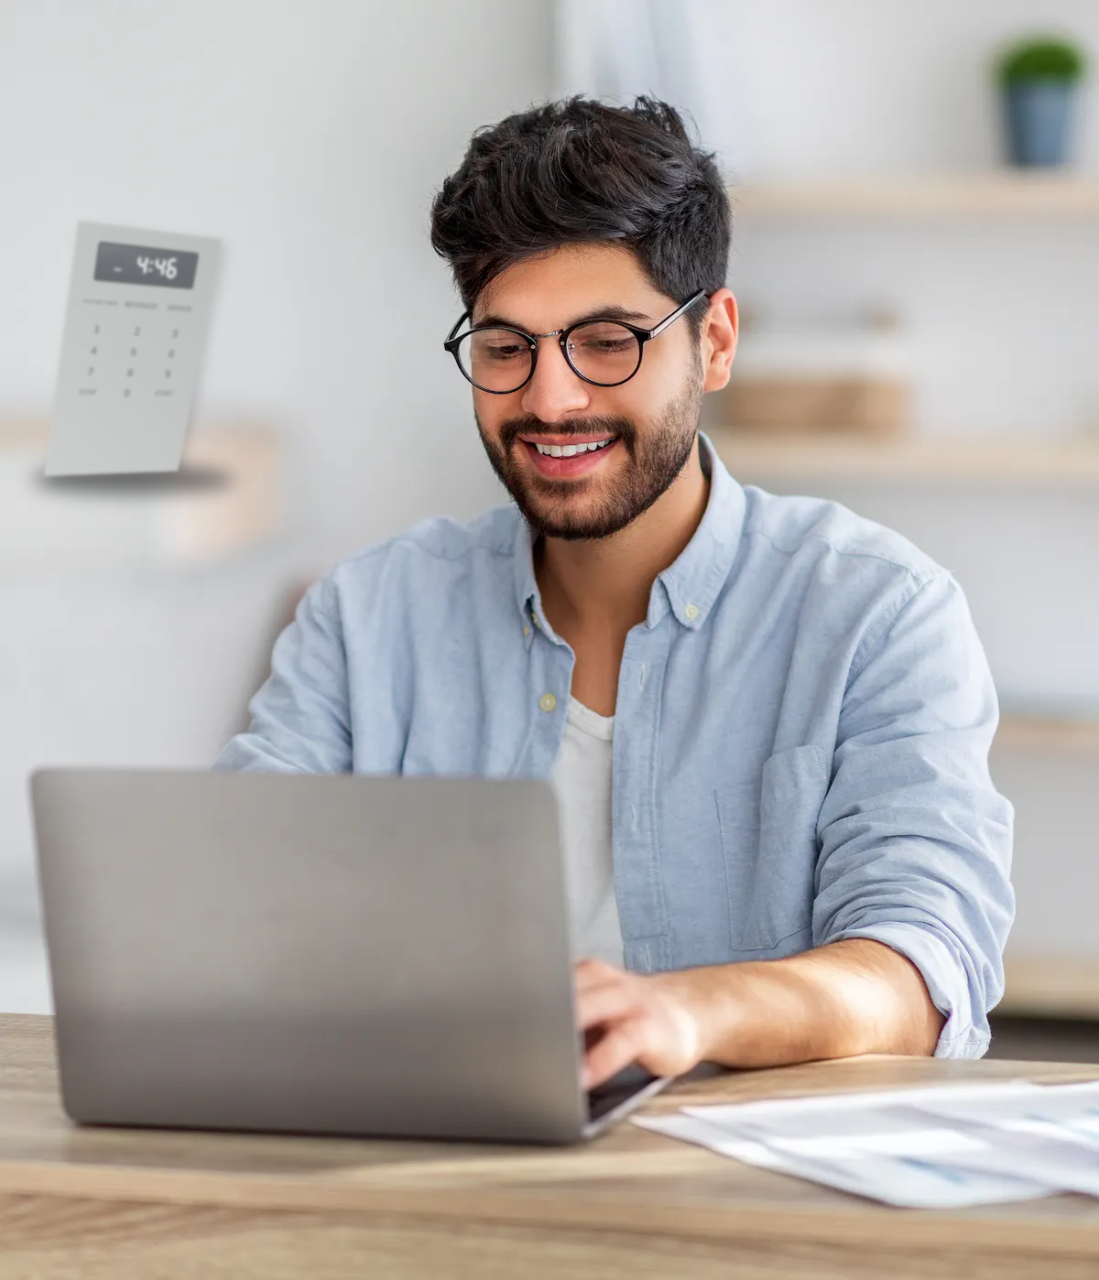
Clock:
4.46
